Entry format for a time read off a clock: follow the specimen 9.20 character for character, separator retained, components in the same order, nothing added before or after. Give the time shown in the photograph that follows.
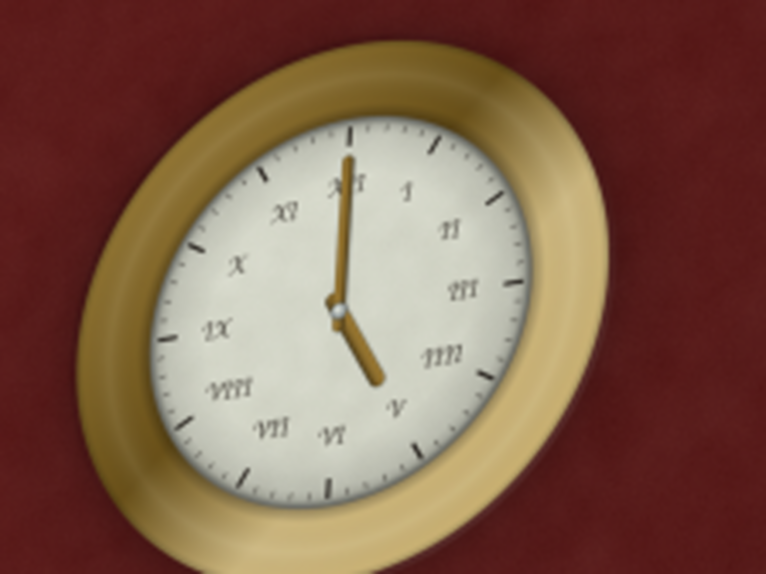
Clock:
5.00
